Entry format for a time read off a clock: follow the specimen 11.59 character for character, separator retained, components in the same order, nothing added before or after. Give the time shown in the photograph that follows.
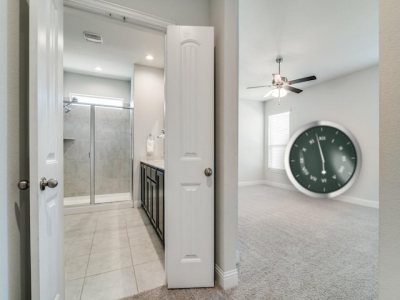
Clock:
5.58
